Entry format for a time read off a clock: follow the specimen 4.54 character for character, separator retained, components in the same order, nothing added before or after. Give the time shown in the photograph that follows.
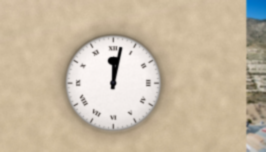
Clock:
12.02
